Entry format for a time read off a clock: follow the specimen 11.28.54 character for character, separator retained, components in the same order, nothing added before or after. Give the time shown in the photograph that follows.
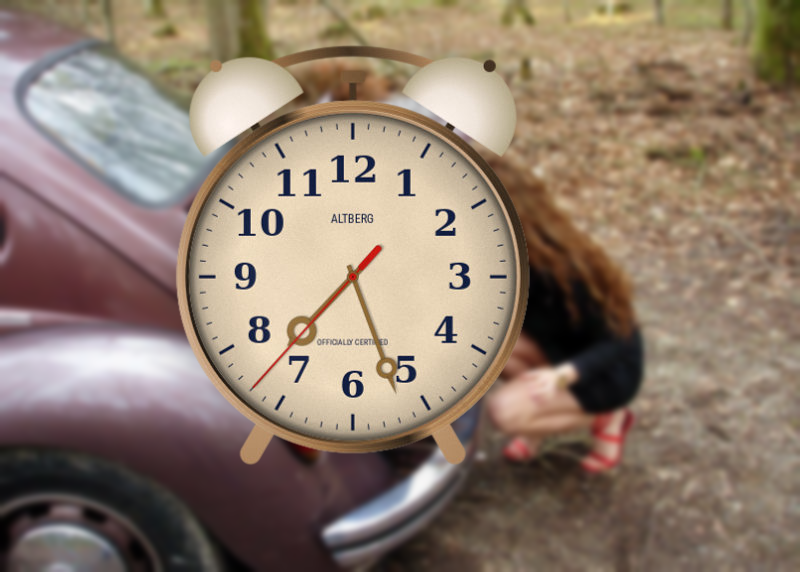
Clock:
7.26.37
